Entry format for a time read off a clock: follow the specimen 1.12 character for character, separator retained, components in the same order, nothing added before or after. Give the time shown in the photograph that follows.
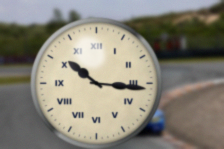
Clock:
10.16
